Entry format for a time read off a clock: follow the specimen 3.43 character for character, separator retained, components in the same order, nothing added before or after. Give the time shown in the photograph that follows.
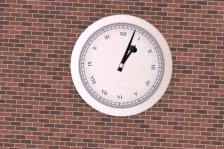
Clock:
1.03
